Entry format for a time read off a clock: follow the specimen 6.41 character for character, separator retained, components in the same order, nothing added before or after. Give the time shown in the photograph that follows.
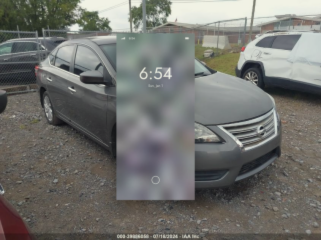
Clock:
6.54
